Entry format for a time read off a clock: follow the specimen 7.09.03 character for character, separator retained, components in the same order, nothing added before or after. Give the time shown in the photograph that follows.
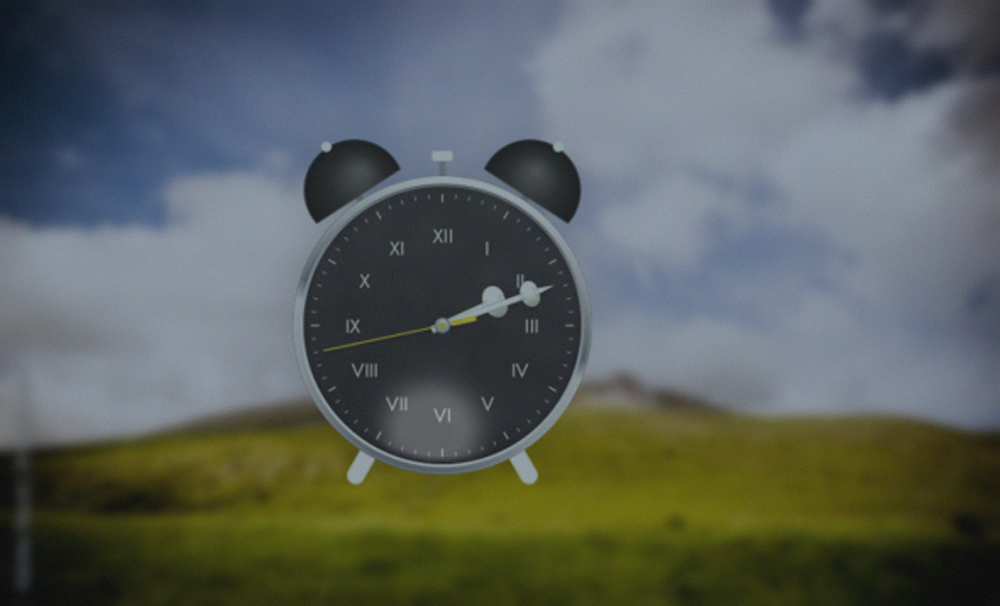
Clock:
2.11.43
